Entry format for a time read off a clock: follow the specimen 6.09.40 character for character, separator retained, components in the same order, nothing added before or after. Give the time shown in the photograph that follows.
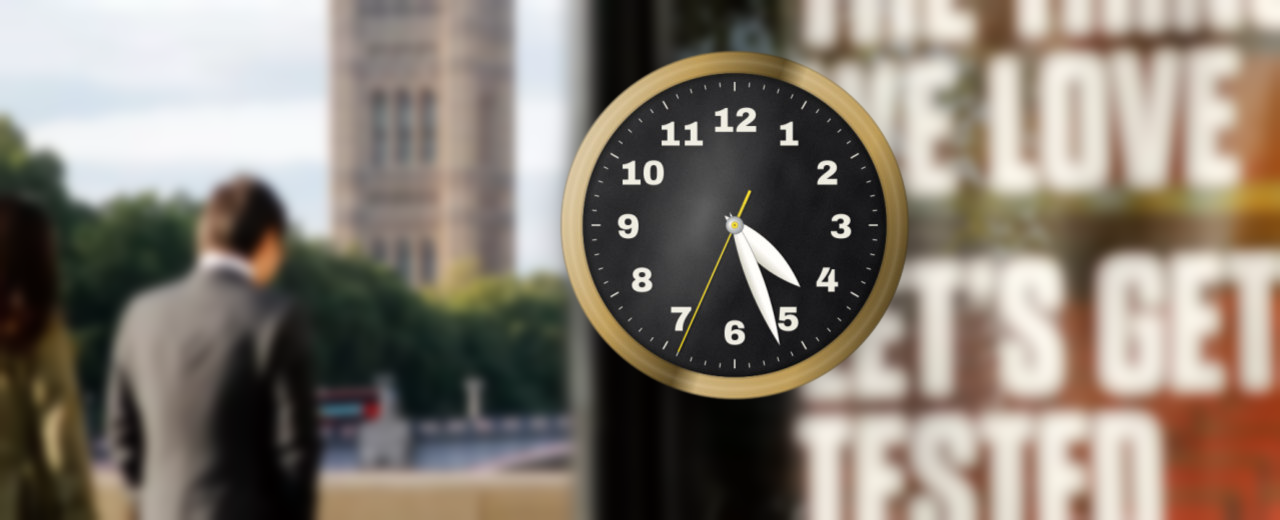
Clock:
4.26.34
